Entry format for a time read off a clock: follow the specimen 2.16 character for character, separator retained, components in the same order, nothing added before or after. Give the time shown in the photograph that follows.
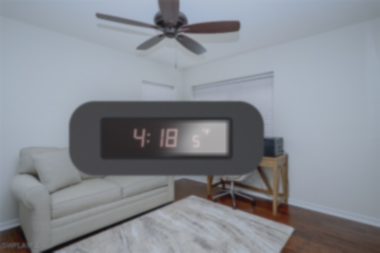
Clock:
4.18
